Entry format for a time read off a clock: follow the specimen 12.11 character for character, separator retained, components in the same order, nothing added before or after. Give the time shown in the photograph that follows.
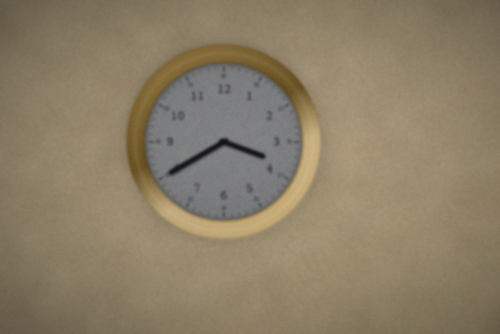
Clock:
3.40
